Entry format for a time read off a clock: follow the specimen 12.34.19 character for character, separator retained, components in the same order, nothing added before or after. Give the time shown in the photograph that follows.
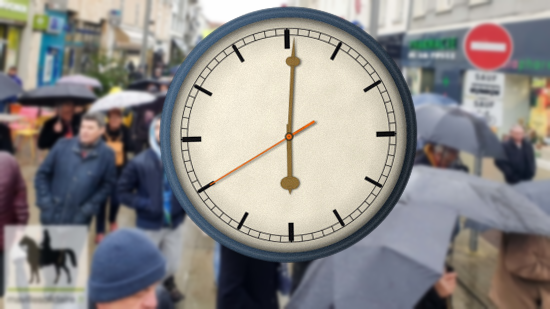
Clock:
6.00.40
